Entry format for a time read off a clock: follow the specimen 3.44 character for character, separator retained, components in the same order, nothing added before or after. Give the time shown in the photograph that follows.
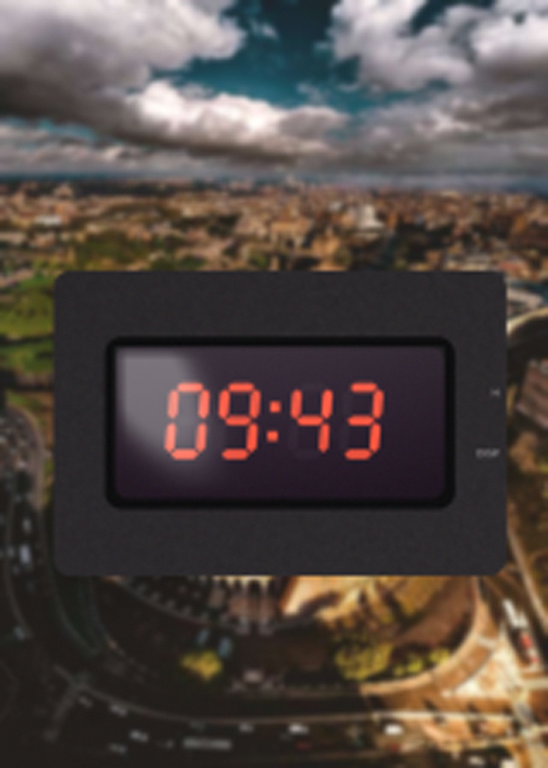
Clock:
9.43
